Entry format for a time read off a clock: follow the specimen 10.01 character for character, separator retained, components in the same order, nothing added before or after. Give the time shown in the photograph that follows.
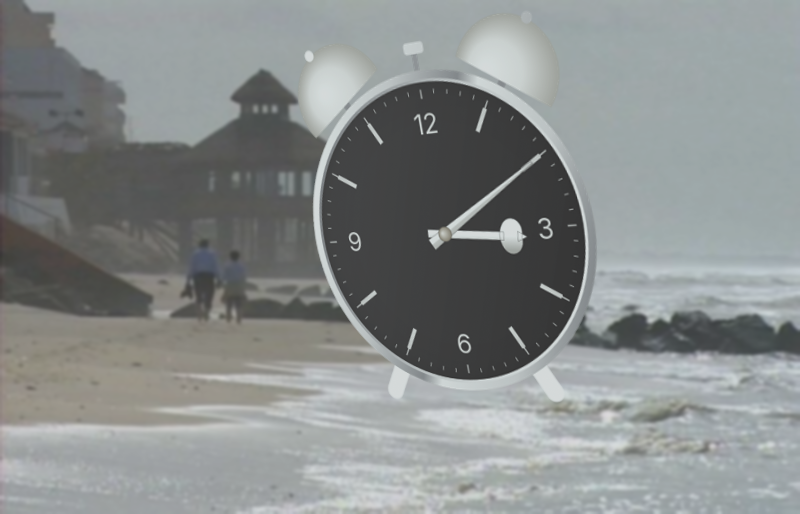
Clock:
3.10
